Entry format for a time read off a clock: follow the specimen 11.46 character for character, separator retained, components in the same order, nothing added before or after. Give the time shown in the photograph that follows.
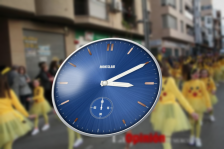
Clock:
3.10
